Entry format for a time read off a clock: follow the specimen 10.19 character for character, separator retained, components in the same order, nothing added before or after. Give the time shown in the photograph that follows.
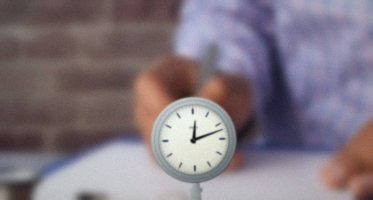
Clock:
12.12
